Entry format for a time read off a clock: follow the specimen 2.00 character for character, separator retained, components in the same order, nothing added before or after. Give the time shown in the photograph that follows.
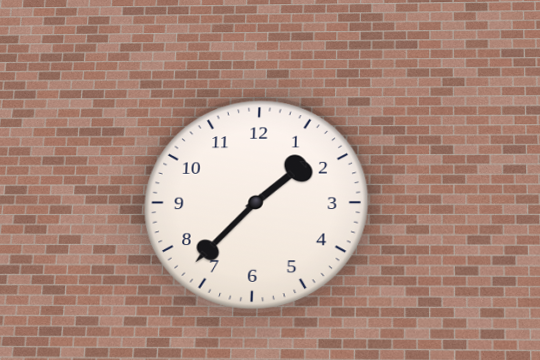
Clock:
1.37
